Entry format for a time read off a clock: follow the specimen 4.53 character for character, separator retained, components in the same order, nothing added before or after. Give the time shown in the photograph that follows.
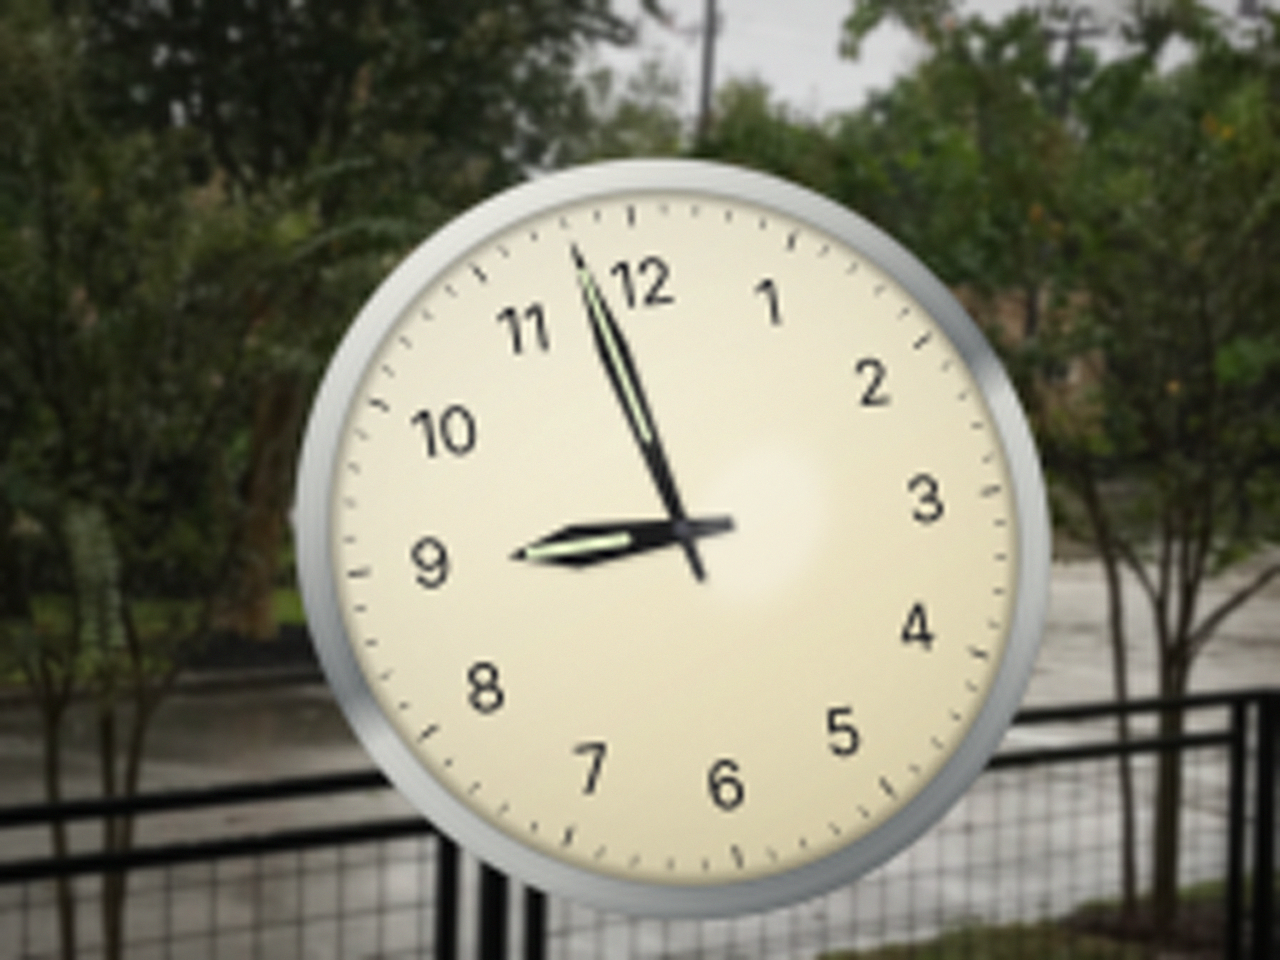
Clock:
8.58
